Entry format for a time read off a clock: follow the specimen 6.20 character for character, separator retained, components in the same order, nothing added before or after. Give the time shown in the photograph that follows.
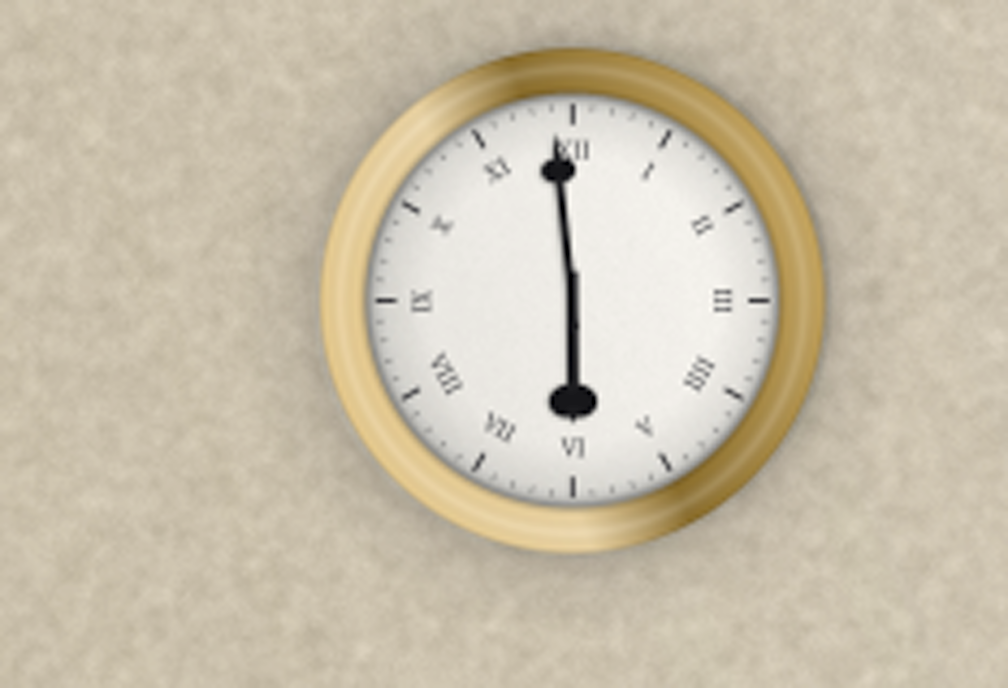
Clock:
5.59
